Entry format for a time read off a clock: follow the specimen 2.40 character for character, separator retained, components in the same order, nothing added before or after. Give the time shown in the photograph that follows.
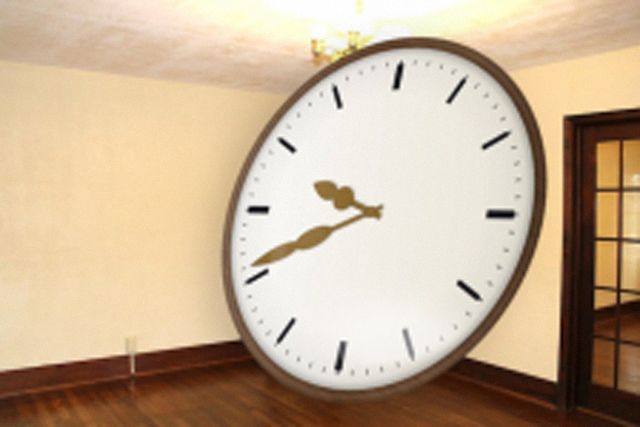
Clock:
9.41
